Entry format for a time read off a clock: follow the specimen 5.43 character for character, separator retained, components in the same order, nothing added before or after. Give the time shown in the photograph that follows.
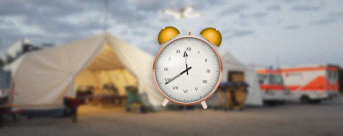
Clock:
11.39
